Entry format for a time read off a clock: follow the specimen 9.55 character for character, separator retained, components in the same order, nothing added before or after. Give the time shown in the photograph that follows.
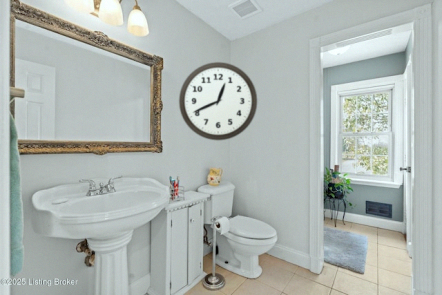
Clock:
12.41
